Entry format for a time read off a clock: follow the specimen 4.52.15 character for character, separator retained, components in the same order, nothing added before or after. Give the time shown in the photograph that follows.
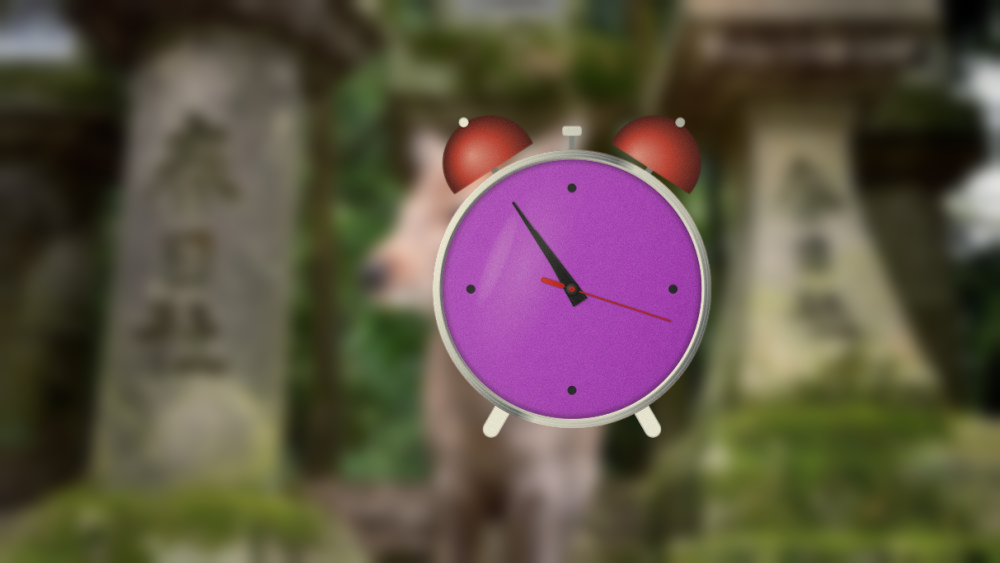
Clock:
10.54.18
